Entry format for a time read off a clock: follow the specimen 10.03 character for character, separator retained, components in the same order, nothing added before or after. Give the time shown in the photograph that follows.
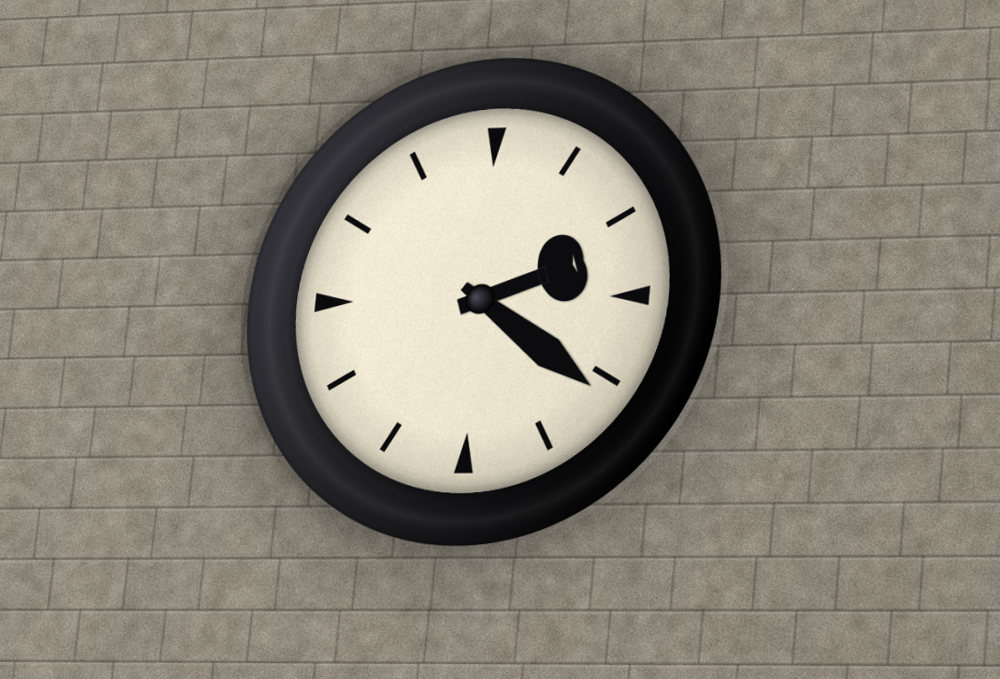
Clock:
2.21
